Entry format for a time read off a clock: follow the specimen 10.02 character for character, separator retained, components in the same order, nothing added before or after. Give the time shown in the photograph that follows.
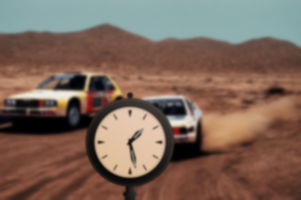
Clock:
1.28
